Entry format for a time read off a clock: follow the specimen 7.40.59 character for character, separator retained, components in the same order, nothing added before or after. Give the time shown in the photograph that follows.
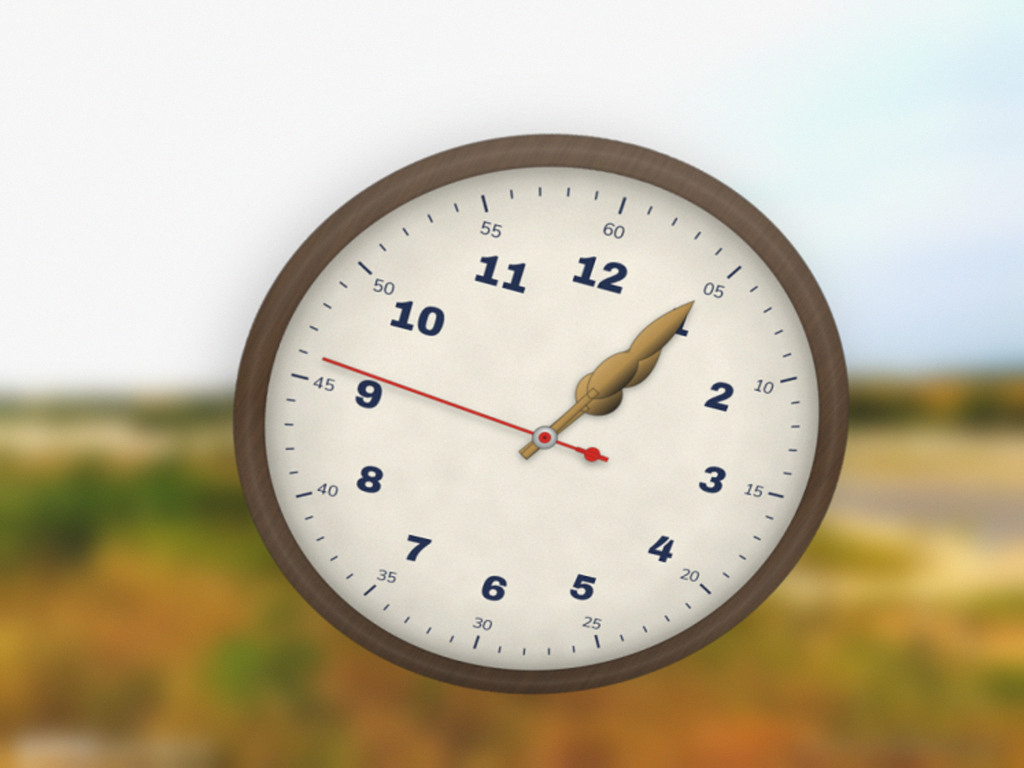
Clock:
1.04.46
